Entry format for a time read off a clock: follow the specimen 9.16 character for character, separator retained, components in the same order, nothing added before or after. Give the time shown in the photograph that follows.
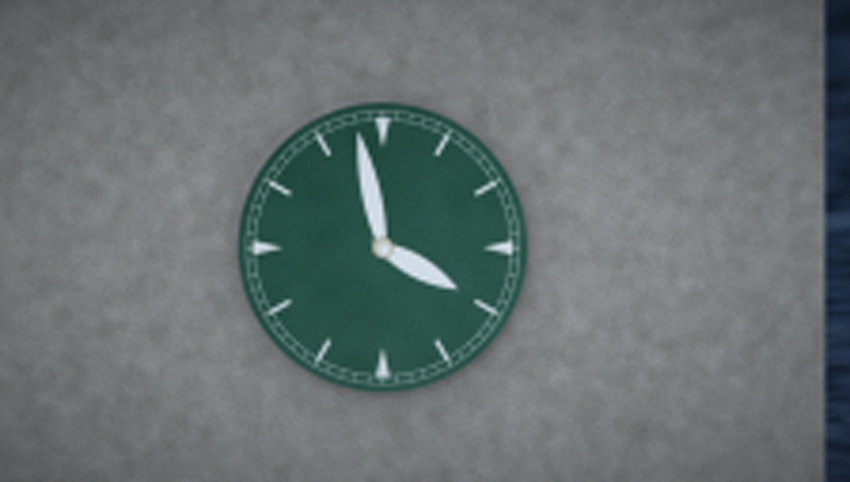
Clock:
3.58
